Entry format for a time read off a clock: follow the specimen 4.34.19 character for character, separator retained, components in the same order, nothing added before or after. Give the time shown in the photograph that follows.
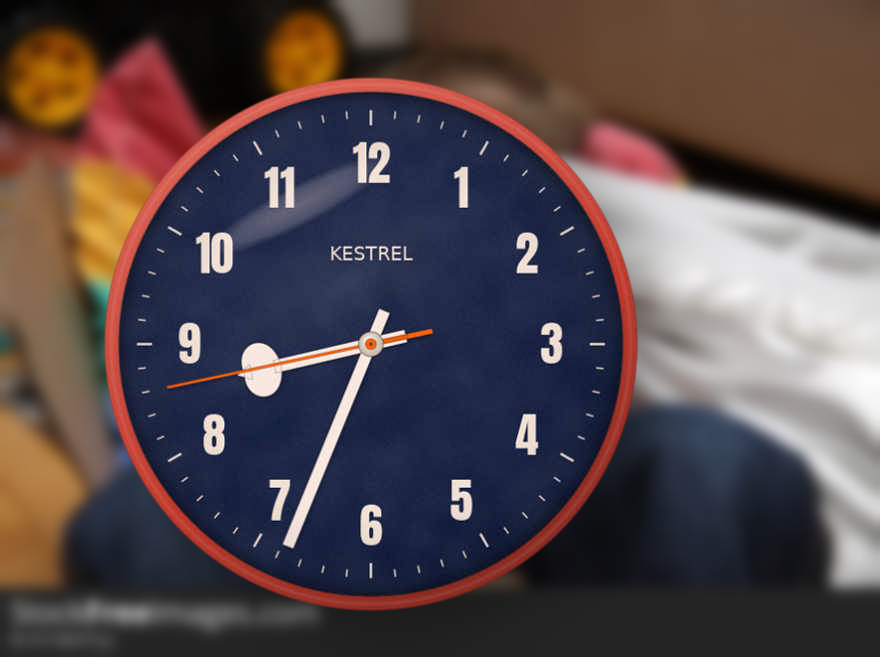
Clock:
8.33.43
